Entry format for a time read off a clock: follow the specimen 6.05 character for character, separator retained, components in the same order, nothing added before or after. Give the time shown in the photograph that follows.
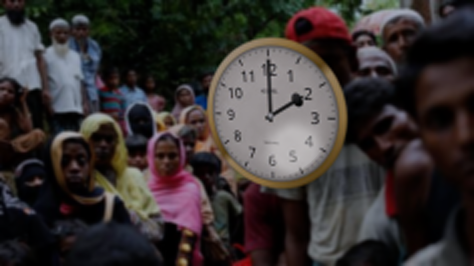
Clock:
2.00
